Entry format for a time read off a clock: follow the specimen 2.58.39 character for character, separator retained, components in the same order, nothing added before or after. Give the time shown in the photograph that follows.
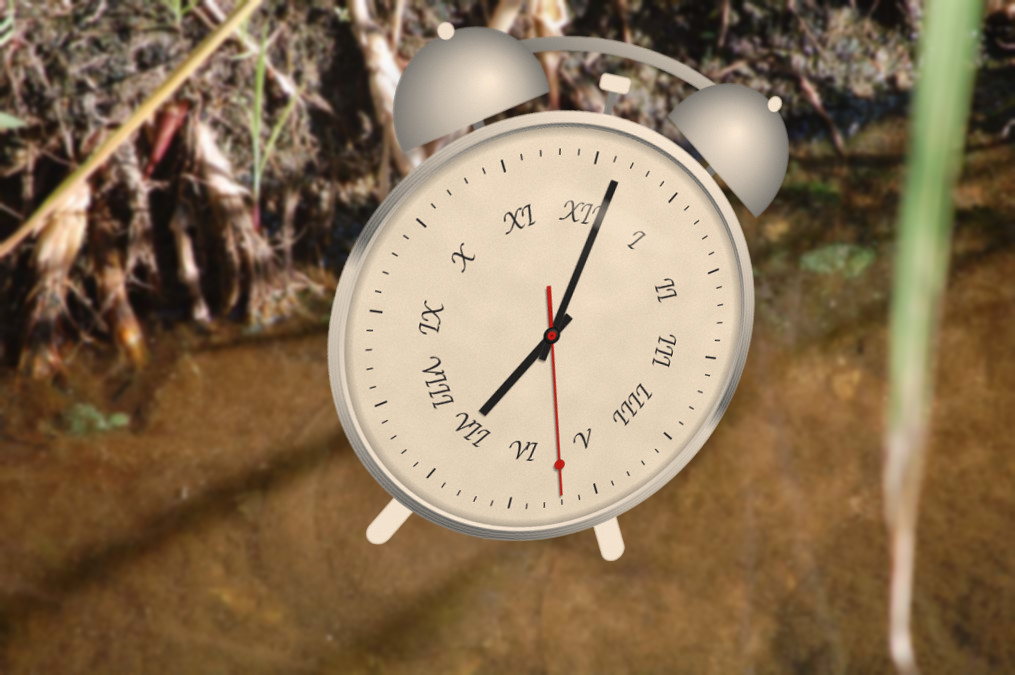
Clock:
7.01.27
